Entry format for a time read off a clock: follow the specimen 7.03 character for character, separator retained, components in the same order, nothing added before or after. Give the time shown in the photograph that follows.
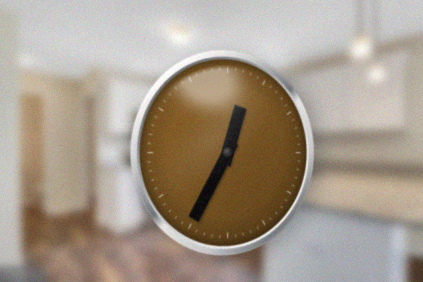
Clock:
12.35
